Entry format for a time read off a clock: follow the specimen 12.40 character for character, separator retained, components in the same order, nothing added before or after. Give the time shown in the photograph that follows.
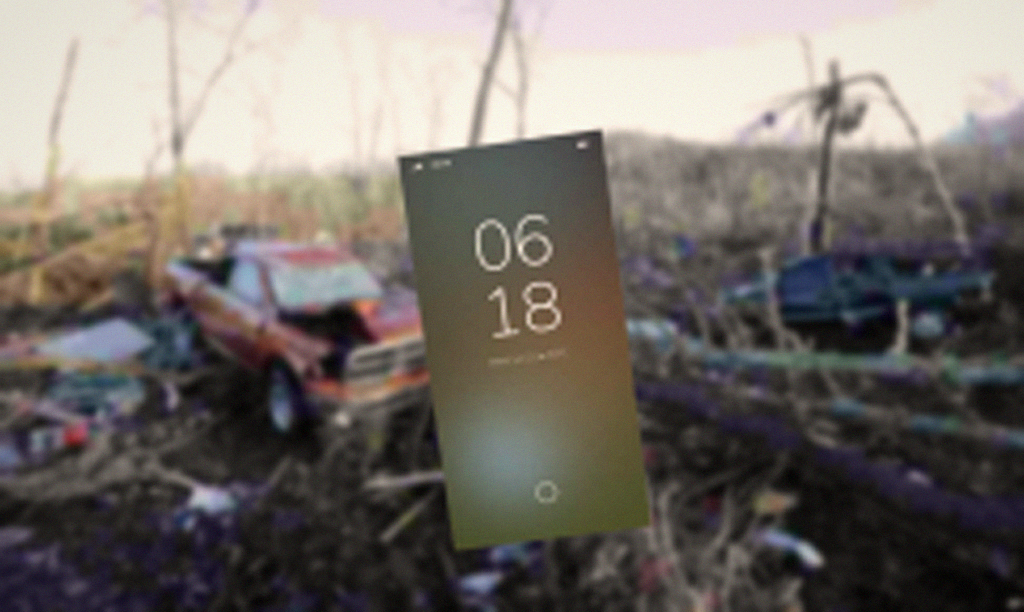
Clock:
6.18
